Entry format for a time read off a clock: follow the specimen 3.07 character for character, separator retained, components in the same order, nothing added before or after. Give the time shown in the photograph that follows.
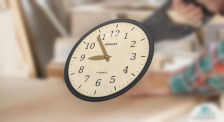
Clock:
8.54
